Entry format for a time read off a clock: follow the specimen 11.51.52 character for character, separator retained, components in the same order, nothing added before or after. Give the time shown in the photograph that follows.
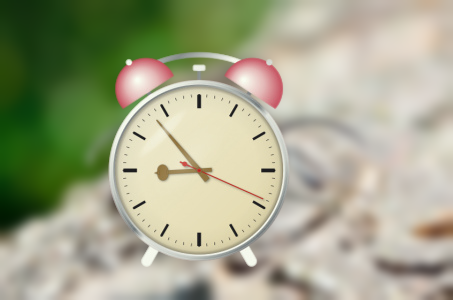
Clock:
8.53.19
